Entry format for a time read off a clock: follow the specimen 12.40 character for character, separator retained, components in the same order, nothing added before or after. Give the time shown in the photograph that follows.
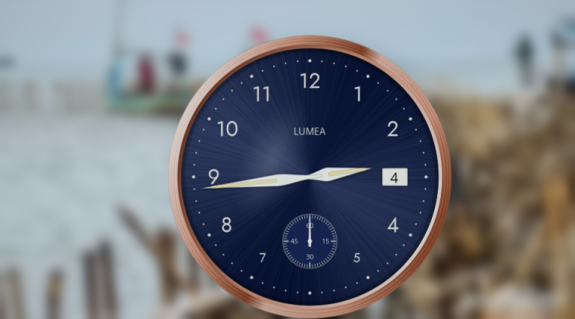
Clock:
2.44
